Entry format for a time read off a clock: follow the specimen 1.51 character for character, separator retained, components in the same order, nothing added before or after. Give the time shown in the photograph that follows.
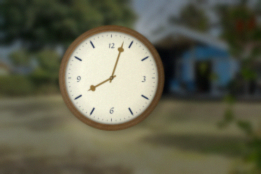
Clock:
8.03
